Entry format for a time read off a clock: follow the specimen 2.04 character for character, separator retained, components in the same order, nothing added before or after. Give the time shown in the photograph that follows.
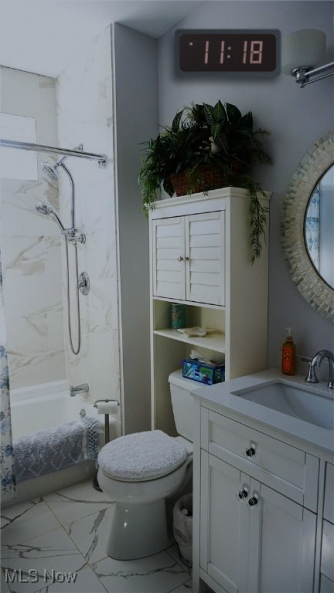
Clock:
11.18
